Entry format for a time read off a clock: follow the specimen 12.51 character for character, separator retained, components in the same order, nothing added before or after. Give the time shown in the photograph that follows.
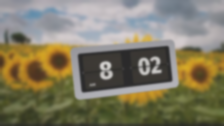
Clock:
8.02
